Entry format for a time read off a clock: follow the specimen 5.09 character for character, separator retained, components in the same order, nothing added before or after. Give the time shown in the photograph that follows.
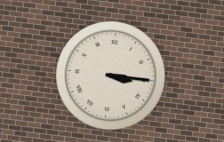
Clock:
3.15
